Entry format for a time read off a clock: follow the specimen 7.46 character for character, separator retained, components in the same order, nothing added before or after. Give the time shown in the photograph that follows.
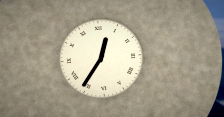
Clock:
12.36
